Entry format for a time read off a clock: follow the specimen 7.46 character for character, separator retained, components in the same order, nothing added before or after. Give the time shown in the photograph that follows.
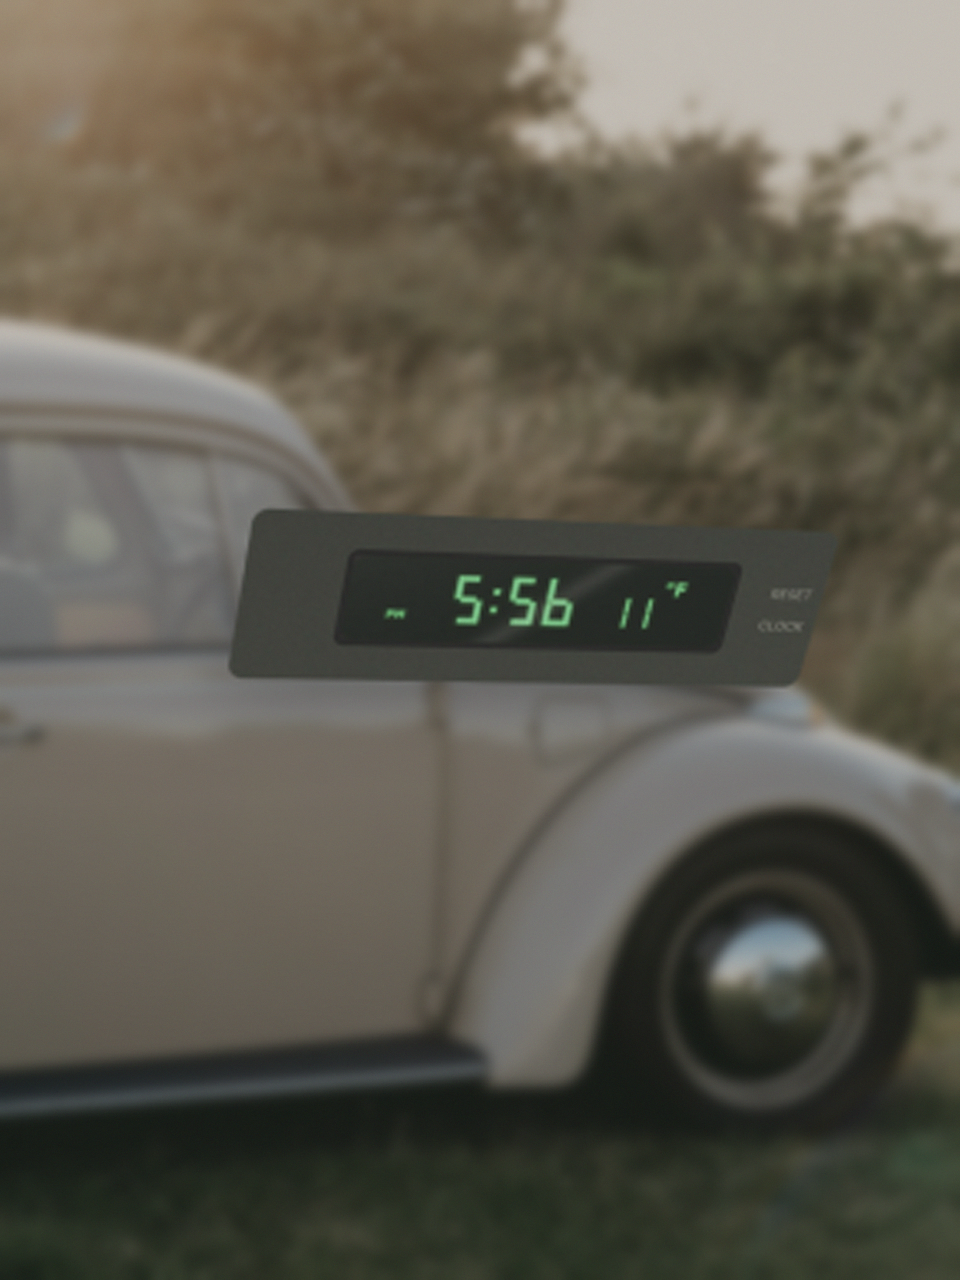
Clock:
5.56
